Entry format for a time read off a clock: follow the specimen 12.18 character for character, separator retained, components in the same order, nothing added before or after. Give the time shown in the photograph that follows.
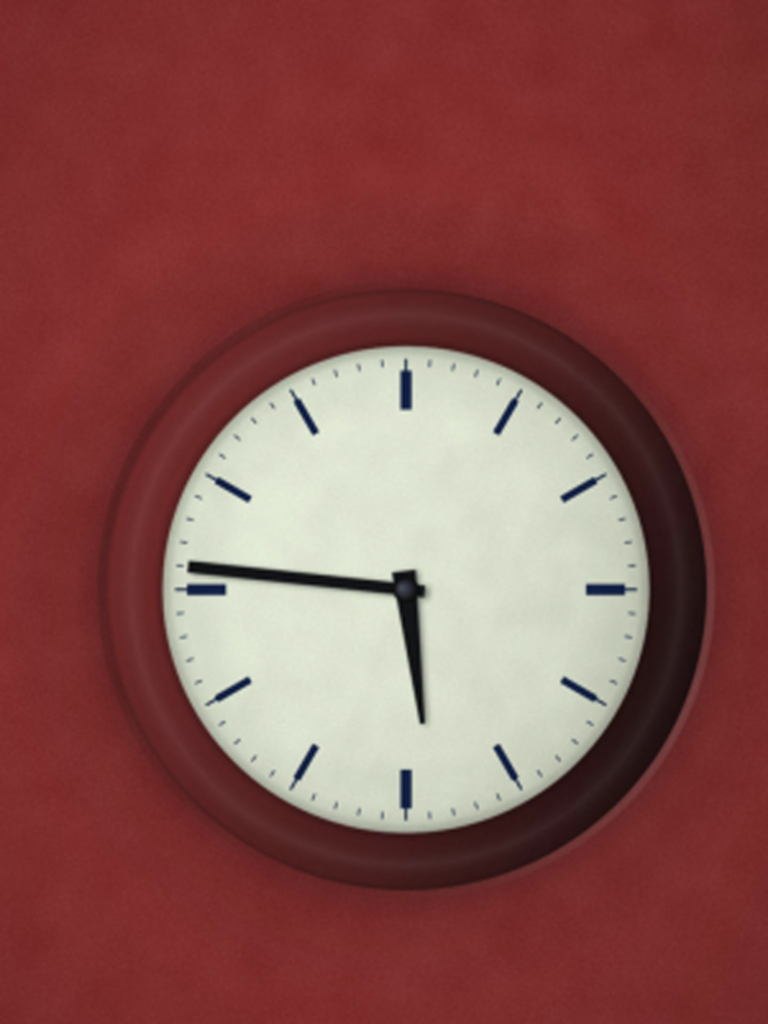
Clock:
5.46
